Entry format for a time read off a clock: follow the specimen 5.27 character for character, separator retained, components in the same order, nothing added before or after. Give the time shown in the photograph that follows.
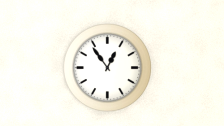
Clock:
12.54
